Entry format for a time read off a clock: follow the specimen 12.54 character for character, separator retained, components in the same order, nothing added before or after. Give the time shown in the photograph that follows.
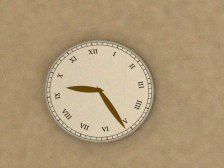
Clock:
9.26
